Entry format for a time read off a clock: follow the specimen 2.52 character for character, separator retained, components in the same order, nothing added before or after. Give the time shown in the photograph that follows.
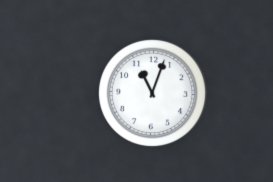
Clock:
11.03
